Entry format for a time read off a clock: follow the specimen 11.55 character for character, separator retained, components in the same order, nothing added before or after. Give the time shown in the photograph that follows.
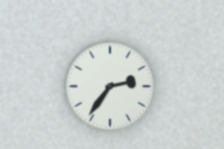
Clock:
2.36
